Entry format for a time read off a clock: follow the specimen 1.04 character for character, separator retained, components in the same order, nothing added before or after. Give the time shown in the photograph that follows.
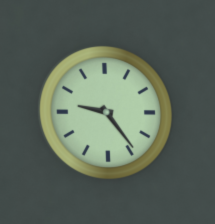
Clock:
9.24
